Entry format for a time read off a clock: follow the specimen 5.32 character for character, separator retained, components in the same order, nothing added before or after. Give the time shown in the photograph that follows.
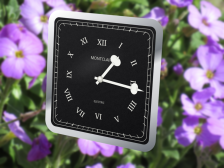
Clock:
1.16
